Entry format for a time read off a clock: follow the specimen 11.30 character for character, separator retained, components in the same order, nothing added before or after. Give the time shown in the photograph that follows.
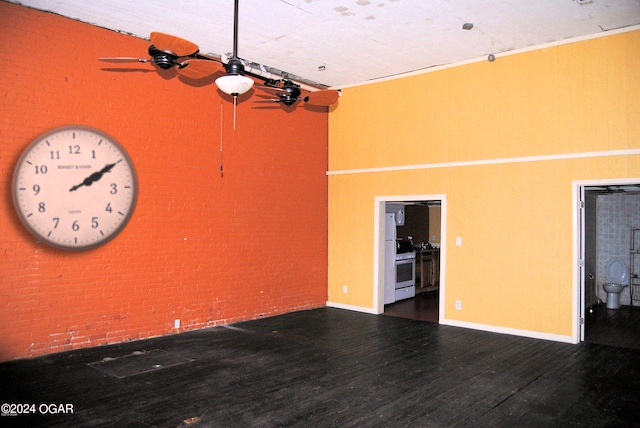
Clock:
2.10
